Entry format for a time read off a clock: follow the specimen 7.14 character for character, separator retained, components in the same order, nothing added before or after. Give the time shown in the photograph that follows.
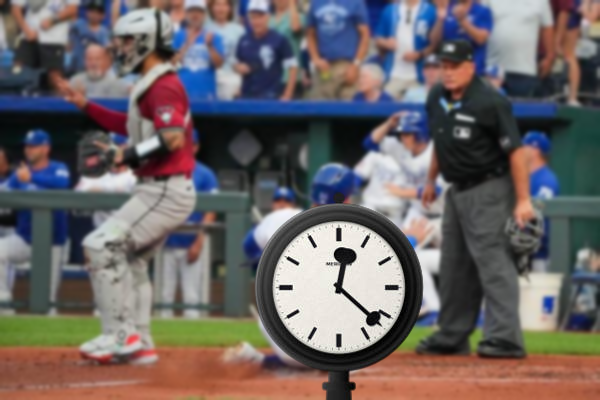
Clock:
12.22
